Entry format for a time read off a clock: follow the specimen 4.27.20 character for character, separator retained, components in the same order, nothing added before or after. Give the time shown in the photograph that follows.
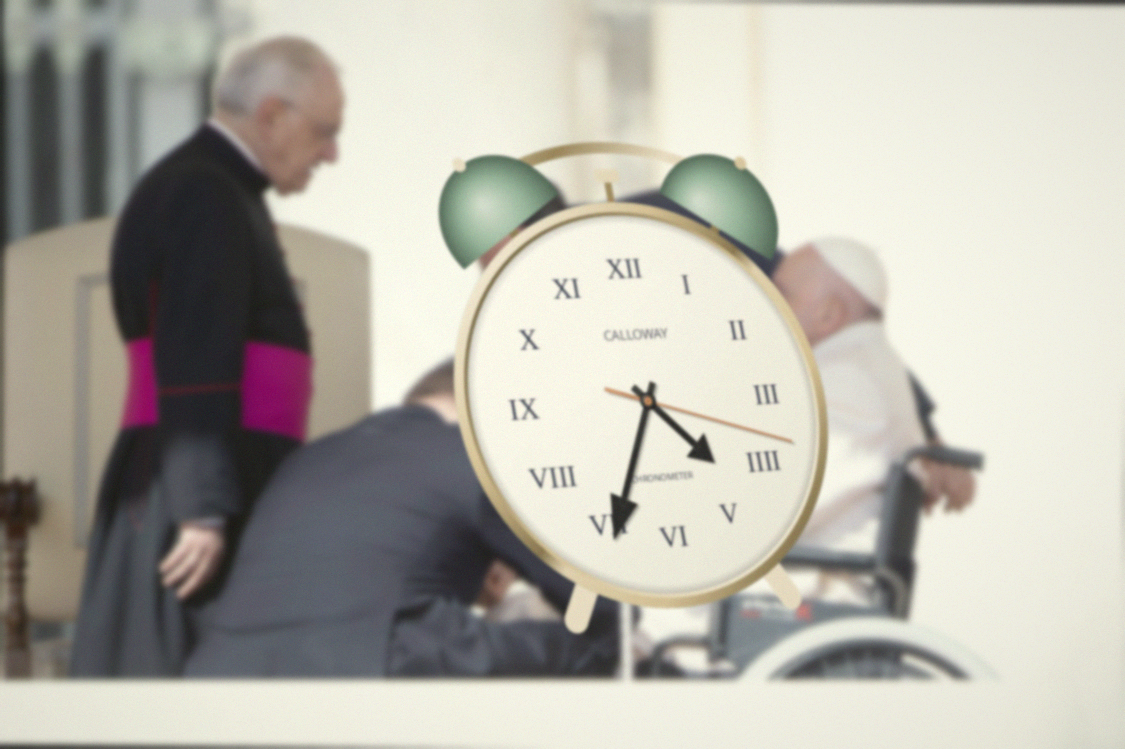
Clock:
4.34.18
